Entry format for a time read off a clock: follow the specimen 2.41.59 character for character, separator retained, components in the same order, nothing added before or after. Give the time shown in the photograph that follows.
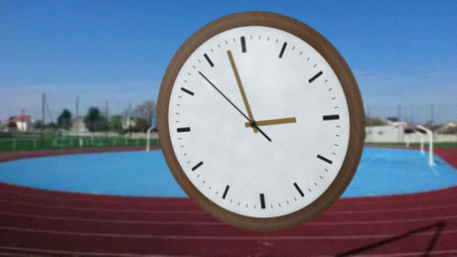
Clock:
2.57.53
